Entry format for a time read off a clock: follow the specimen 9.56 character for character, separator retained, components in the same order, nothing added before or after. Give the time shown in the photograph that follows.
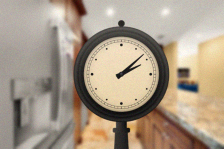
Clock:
2.08
